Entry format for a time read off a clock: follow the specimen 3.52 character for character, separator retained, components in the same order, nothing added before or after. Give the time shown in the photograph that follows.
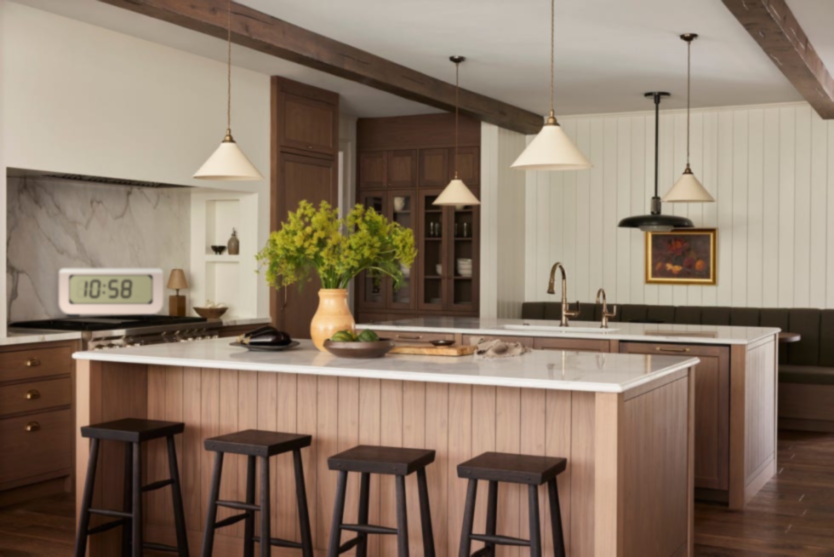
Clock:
10.58
